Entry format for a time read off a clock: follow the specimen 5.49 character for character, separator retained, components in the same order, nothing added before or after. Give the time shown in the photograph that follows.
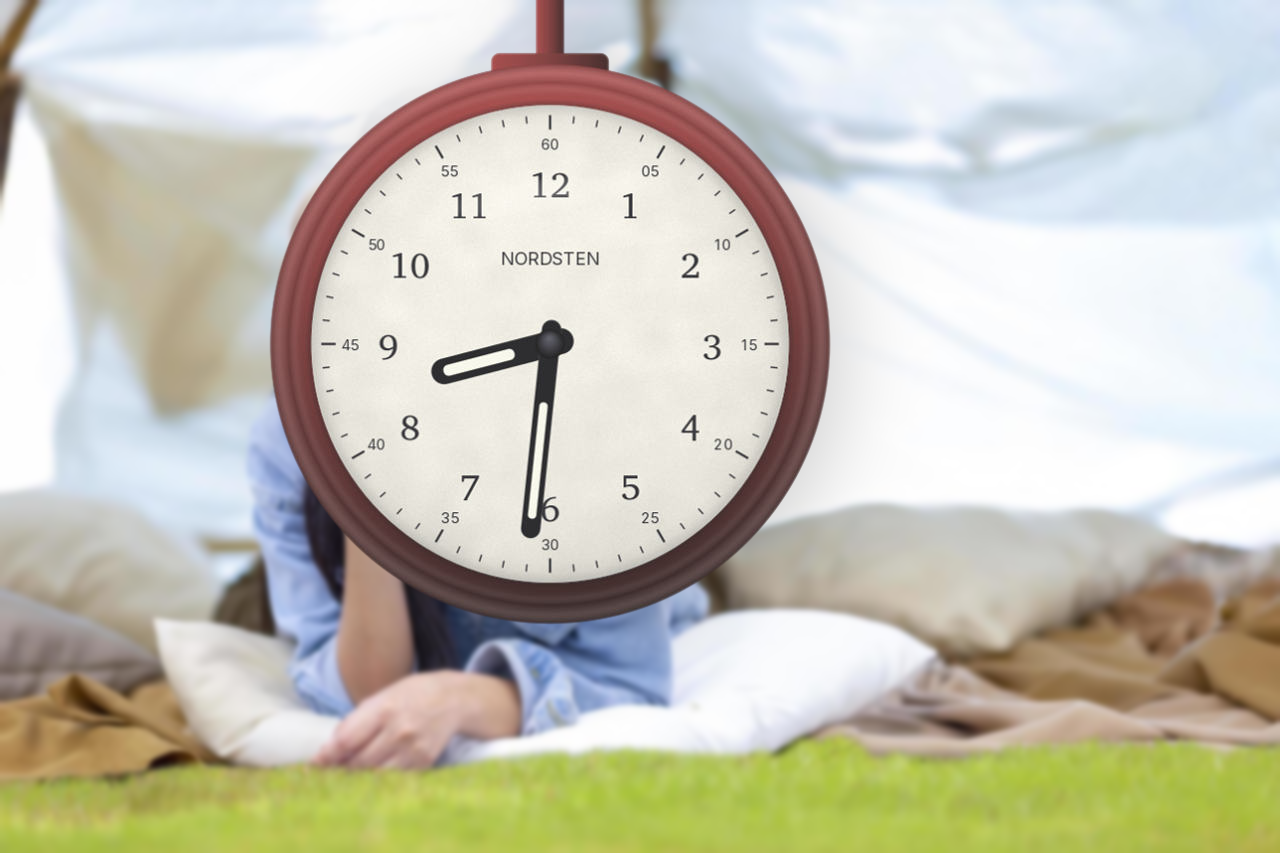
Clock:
8.31
